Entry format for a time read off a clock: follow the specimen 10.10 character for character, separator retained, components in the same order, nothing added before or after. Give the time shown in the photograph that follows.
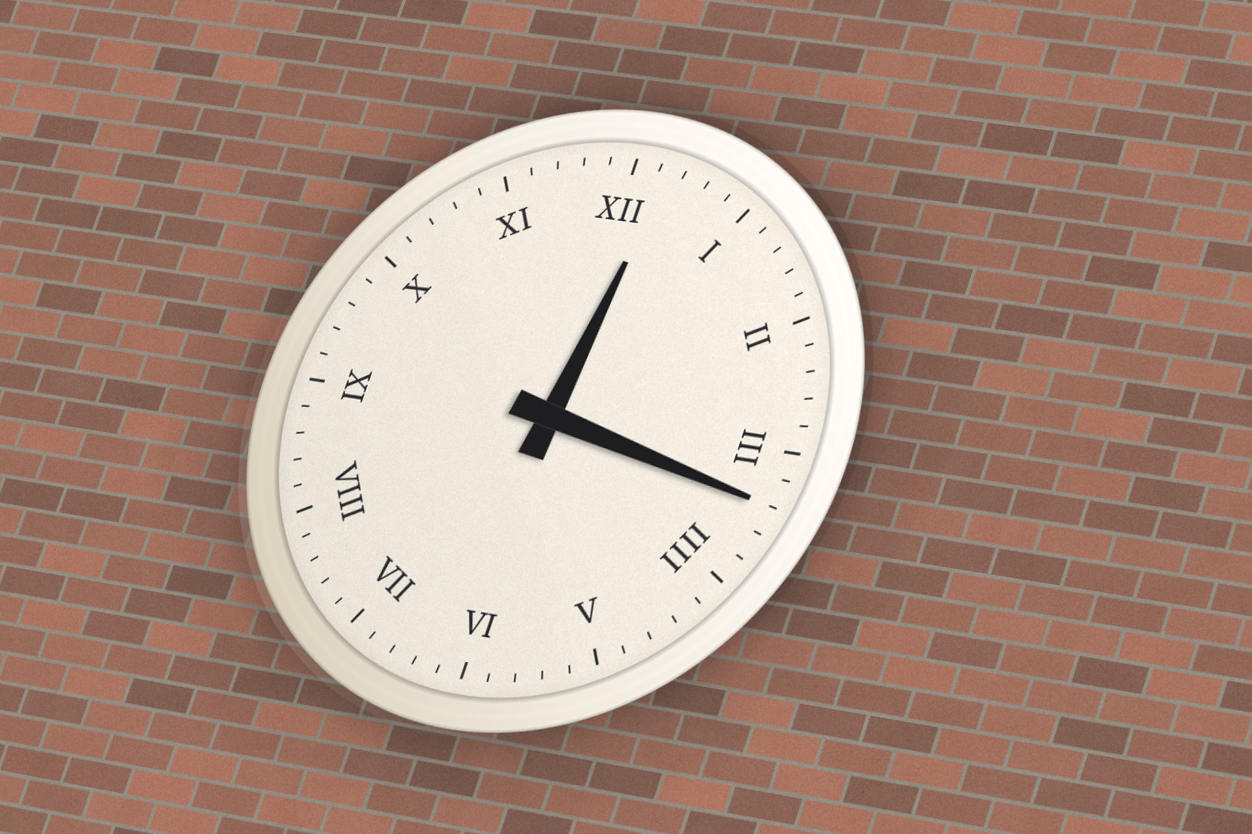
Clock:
12.17
